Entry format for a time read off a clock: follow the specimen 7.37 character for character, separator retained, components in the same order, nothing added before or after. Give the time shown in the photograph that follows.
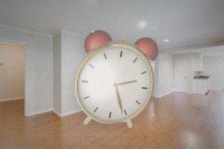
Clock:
2.26
